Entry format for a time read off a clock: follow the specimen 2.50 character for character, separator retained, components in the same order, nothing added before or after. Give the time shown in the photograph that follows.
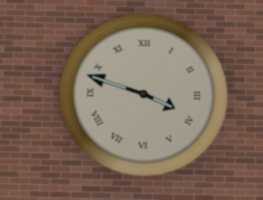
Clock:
3.48
